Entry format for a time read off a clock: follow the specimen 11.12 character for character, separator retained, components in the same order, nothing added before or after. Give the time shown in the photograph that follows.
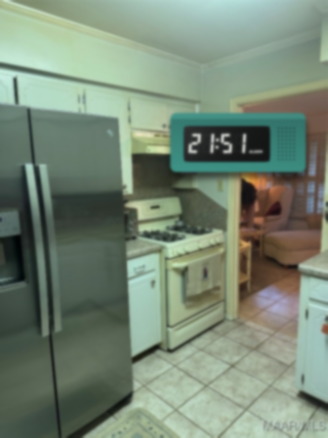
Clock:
21.51
